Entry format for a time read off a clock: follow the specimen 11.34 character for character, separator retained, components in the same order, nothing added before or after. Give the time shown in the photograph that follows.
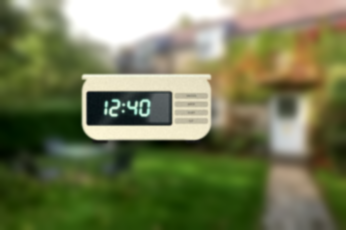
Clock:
12.40
